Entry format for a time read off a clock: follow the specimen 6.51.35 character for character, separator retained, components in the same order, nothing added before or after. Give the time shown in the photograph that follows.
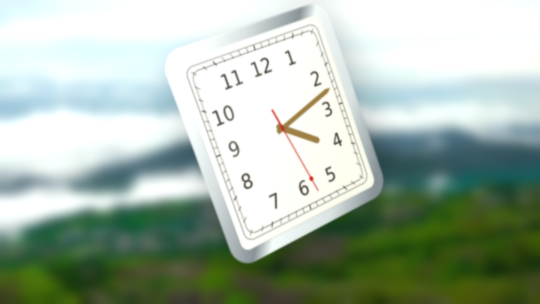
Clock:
4.12.28
